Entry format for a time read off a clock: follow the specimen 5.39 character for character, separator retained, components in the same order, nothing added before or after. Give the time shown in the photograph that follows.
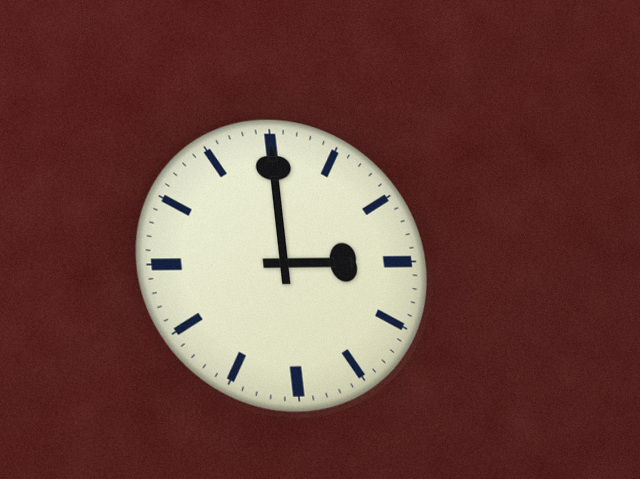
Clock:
3.00
